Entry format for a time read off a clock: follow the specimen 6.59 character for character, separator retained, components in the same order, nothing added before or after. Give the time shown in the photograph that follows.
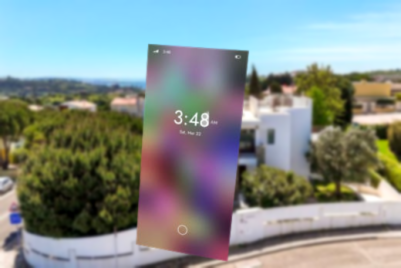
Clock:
3.48
